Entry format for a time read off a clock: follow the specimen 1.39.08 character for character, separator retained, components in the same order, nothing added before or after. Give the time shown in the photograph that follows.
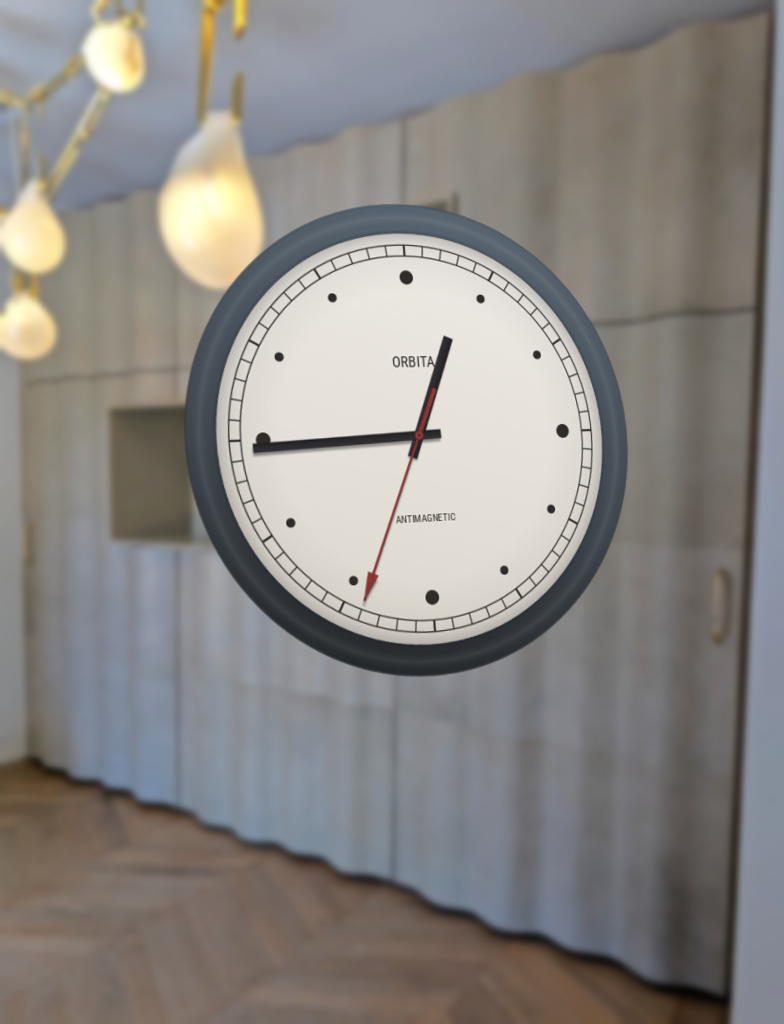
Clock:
12.44.34
